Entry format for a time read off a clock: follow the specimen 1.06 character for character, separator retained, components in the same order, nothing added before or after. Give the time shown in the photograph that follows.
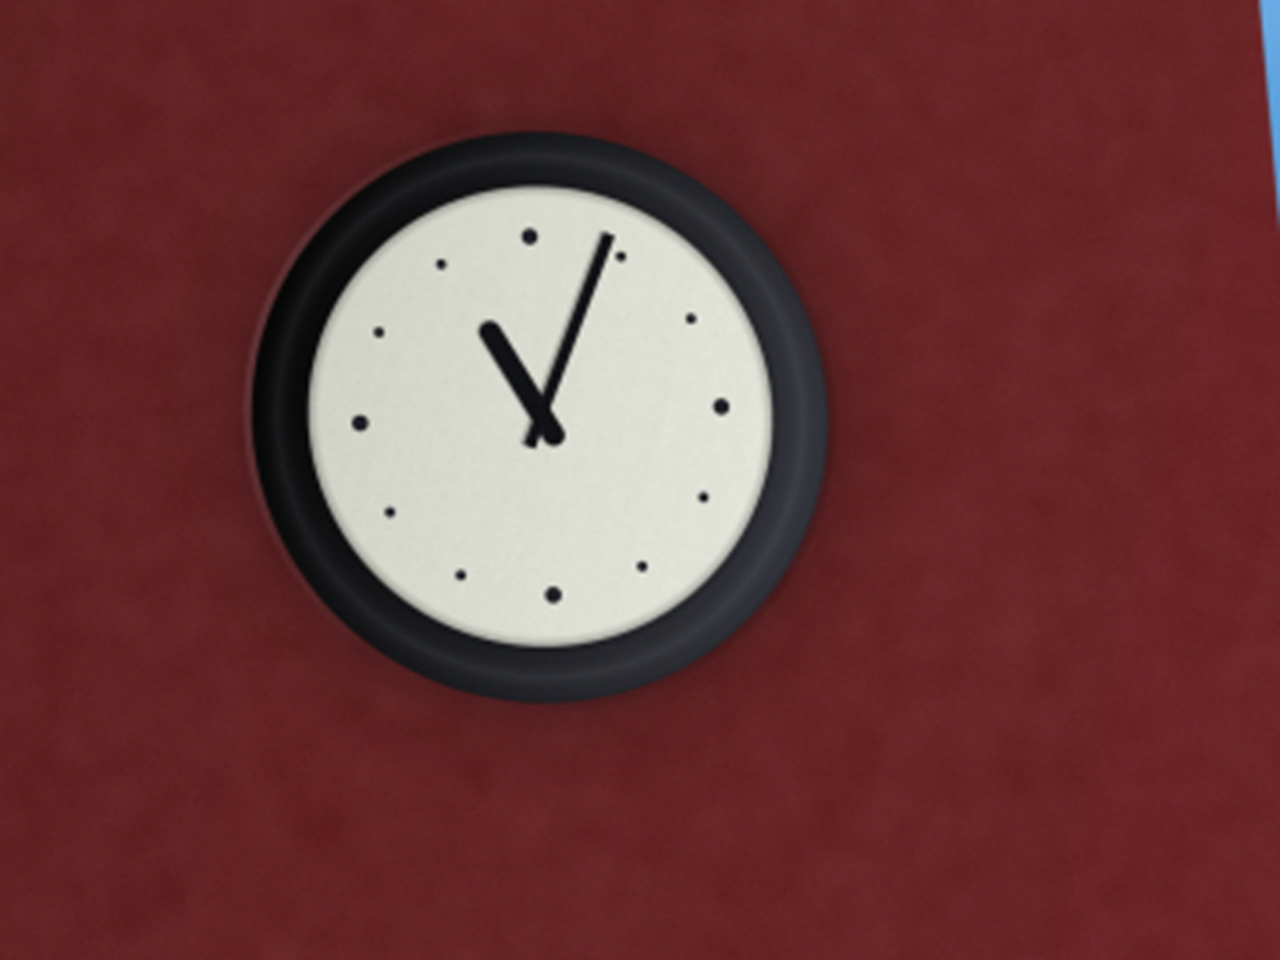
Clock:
11.04
